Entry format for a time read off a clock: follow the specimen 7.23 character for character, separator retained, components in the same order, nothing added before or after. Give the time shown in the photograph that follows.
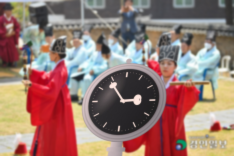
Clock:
2.54
